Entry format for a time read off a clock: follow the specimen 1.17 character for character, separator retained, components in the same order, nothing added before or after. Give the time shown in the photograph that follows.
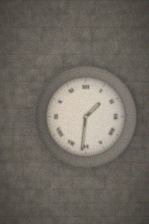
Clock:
1.31
